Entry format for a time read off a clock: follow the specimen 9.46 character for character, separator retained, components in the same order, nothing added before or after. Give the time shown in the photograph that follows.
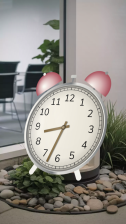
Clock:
8.33
